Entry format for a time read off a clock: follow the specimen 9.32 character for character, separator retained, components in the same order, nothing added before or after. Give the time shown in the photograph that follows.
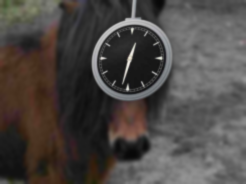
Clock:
12.32
